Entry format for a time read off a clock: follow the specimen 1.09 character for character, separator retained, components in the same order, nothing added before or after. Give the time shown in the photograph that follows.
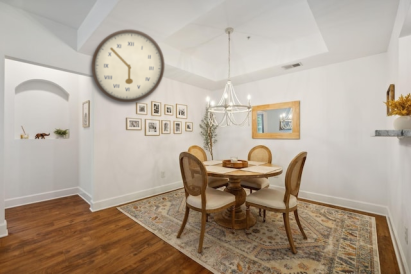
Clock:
5.52
